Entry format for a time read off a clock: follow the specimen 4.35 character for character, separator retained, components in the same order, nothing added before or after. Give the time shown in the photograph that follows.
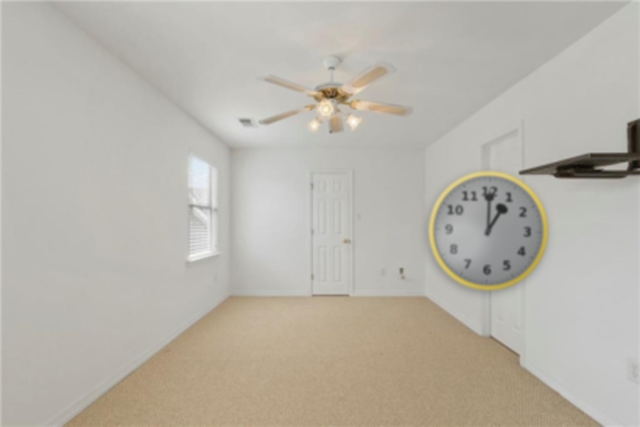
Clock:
1.00
